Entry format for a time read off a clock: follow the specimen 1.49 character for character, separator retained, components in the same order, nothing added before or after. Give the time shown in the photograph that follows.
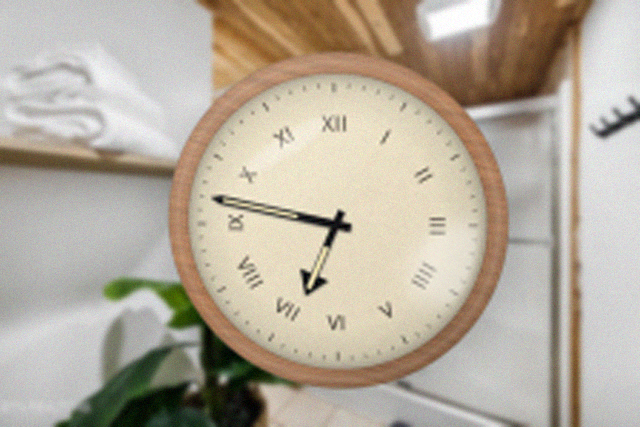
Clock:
6.47
